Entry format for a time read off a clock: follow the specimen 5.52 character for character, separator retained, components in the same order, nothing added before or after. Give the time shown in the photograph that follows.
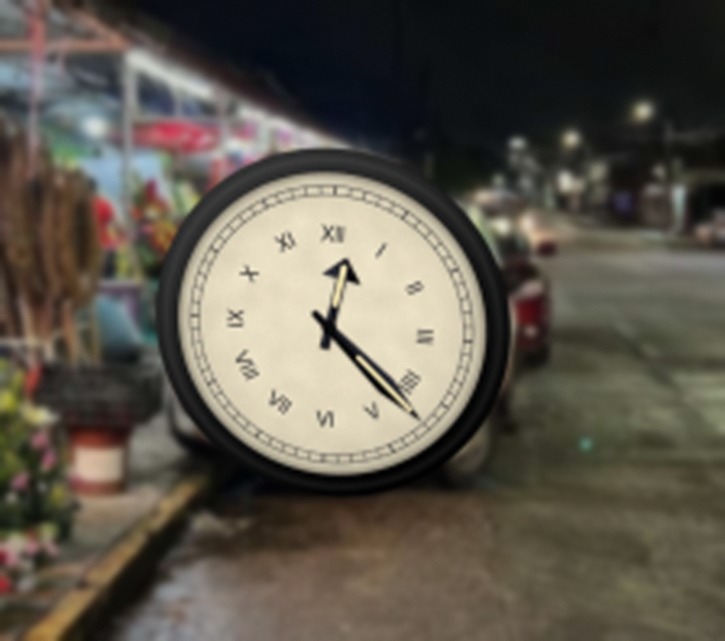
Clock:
12.22
